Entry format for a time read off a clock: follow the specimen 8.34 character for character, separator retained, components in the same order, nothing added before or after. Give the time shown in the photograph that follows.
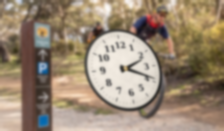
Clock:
2.19
